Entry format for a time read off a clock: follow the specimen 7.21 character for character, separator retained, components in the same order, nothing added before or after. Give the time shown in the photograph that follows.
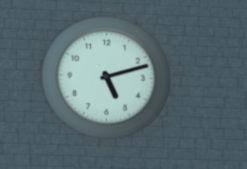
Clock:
5.12
